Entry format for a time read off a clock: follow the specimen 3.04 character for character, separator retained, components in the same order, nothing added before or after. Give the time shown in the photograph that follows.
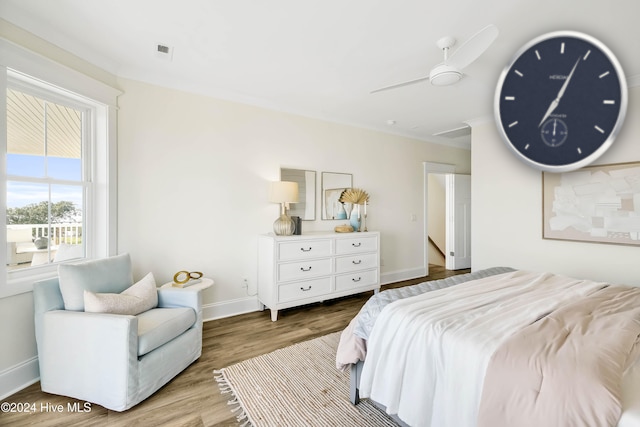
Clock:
7.04
